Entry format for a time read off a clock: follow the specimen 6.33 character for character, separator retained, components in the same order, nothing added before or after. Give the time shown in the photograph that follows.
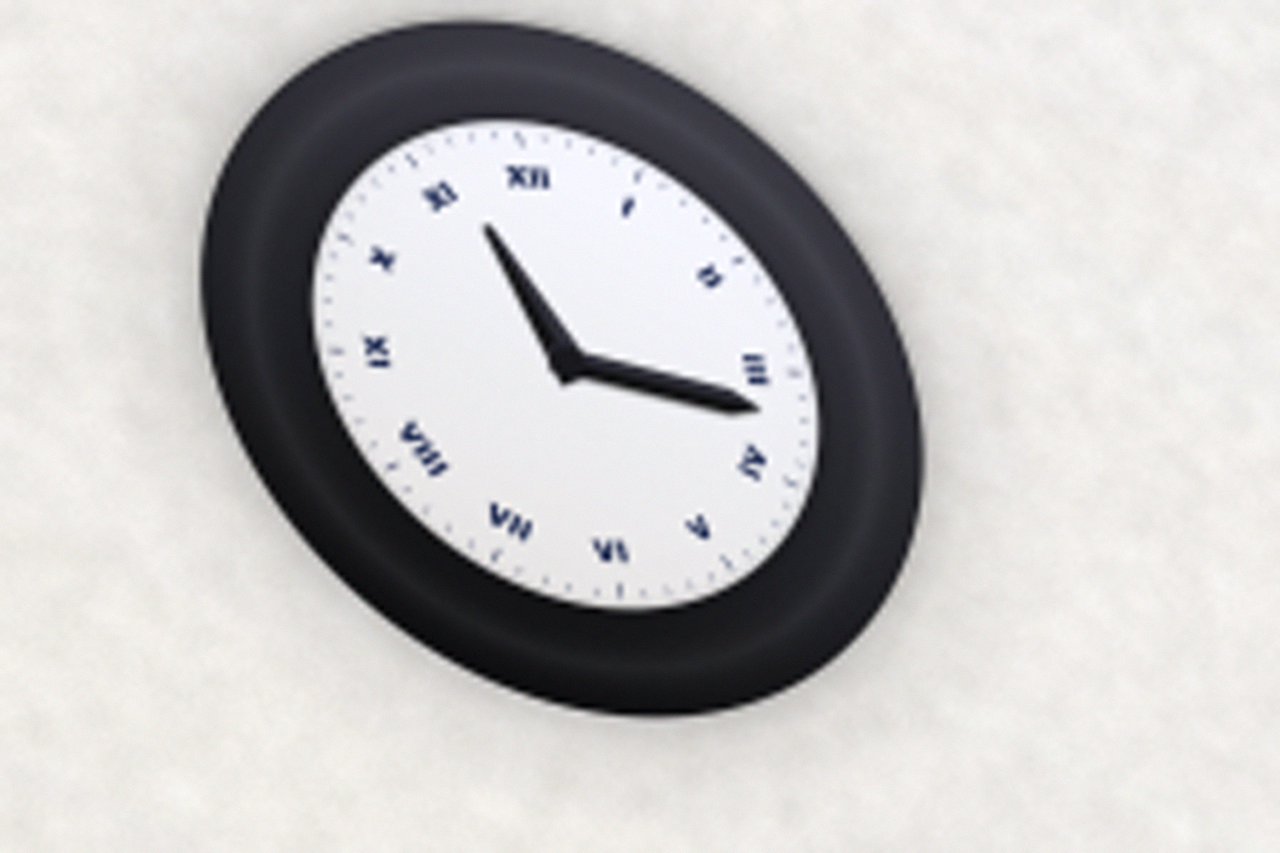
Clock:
11.17
